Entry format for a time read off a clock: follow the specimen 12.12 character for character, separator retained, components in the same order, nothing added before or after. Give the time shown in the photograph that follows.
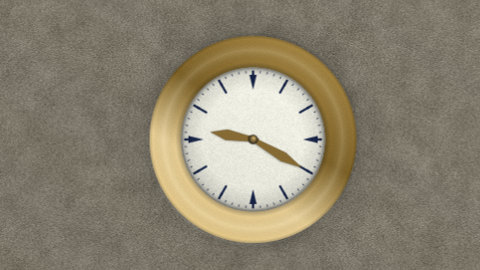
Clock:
9.20
